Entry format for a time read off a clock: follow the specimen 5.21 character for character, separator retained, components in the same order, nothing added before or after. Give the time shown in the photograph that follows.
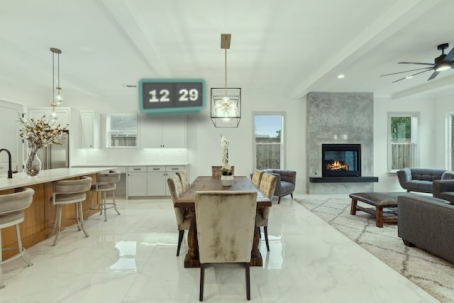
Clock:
12.29
